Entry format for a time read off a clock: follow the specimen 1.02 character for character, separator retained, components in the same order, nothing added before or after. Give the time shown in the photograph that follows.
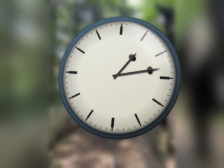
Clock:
1.13
